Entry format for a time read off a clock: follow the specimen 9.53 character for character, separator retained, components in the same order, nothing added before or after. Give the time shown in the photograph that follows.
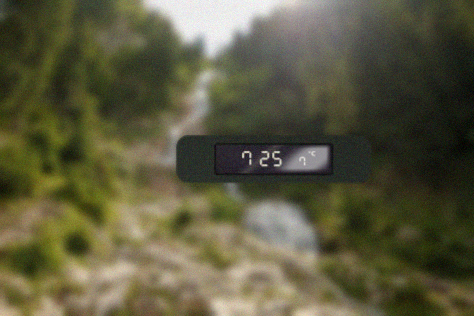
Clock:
7.25
